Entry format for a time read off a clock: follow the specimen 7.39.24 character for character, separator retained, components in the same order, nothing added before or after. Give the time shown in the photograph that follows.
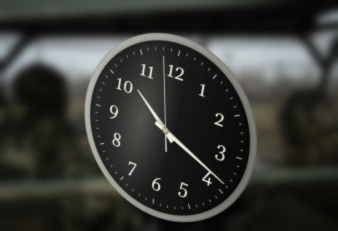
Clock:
10.18.58
